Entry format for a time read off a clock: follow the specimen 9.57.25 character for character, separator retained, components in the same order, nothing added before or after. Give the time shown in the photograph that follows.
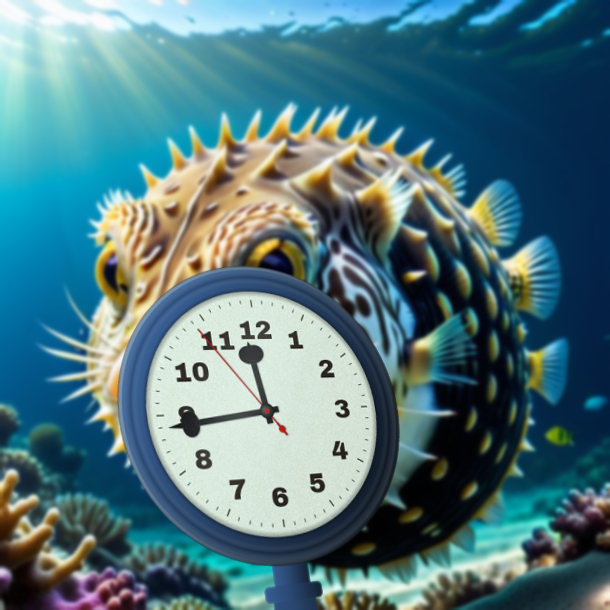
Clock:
11.43.54
